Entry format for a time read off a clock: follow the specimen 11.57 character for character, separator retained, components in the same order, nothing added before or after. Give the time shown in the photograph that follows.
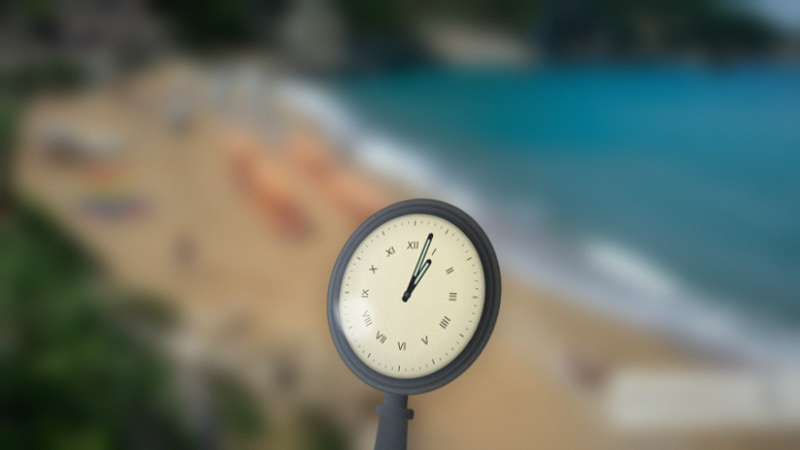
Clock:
1.03
